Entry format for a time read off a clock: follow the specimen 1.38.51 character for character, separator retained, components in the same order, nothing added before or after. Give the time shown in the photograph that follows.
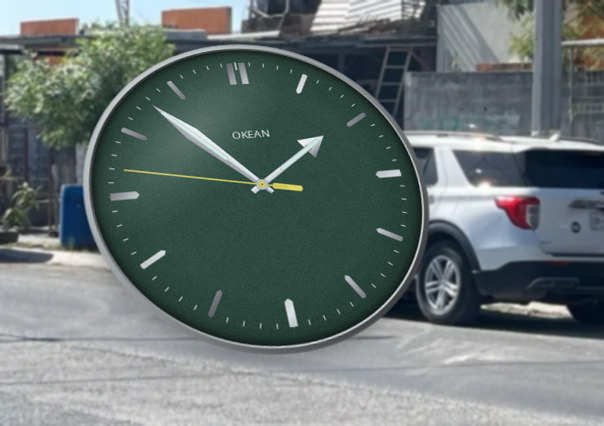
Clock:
1.52.47
